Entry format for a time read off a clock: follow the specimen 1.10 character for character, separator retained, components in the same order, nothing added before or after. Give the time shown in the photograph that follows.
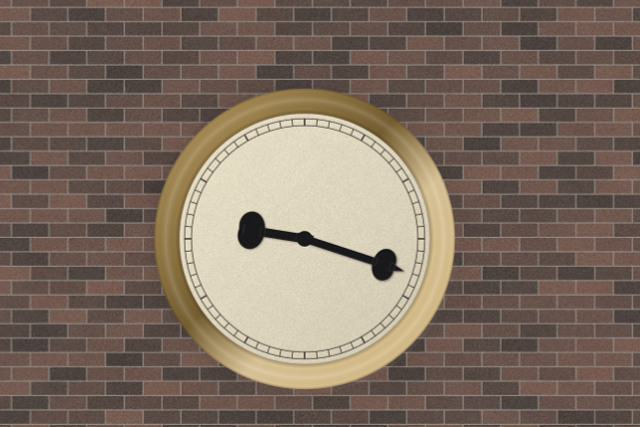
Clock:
9.18
